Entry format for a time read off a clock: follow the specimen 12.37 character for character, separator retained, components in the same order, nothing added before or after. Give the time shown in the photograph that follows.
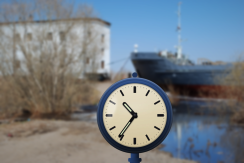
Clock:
10.36
